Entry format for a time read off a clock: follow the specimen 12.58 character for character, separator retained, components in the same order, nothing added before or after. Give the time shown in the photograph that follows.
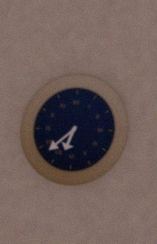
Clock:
6.38
